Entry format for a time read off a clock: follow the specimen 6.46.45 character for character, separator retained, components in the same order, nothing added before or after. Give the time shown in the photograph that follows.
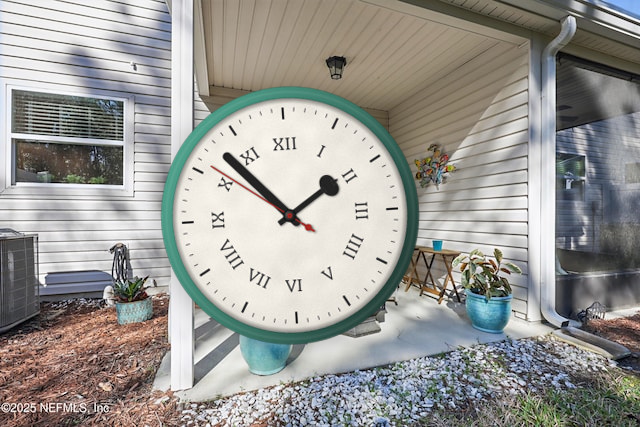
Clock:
1.52.51
